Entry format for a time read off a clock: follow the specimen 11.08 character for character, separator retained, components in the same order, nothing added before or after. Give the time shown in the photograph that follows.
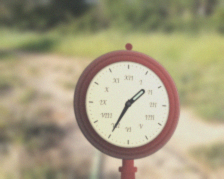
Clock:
1.35
